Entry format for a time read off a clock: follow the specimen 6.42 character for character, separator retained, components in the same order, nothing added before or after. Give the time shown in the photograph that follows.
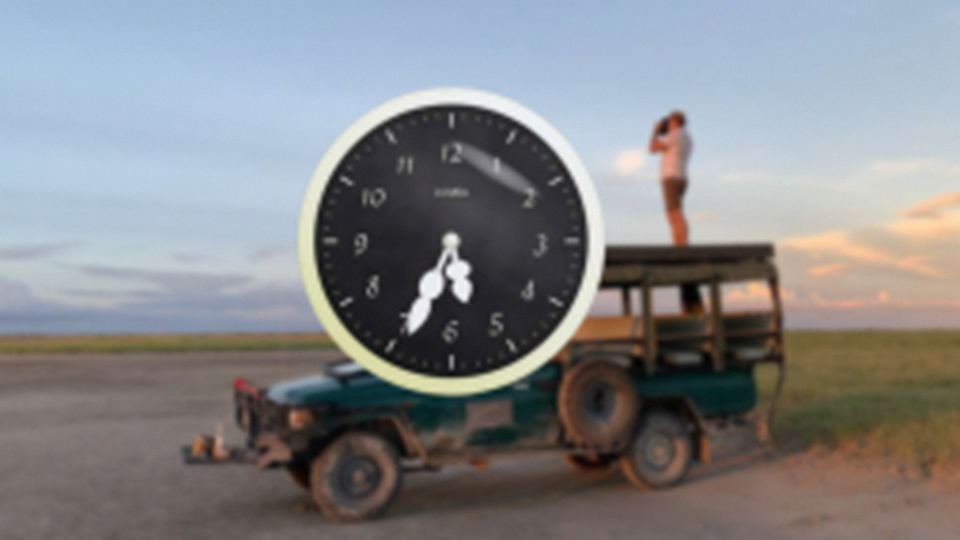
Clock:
5.34
